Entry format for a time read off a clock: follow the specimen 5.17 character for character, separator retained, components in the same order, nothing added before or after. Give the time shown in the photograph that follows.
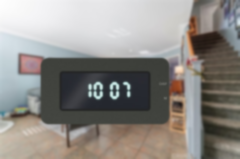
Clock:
10.07
